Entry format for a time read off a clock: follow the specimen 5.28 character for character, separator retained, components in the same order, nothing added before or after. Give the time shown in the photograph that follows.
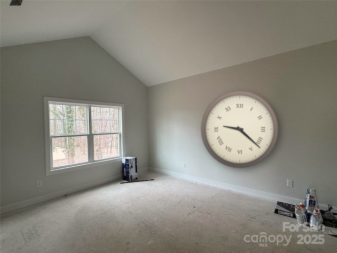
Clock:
9.22
